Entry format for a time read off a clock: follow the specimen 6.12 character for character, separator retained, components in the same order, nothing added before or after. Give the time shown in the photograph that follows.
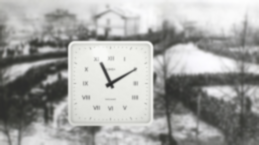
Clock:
11.10
